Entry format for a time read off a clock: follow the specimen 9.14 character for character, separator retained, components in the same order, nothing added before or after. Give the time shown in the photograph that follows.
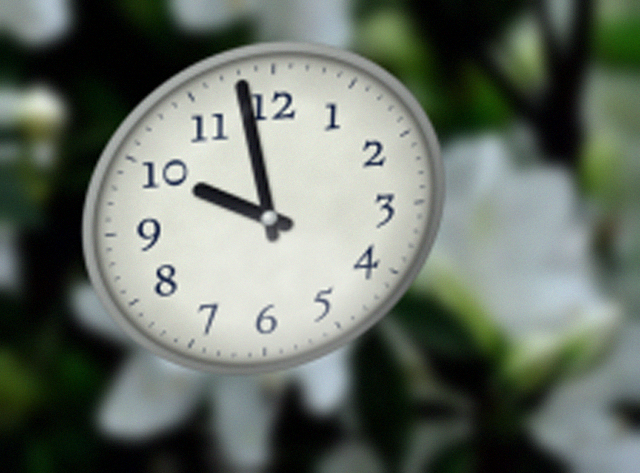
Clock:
9.58
